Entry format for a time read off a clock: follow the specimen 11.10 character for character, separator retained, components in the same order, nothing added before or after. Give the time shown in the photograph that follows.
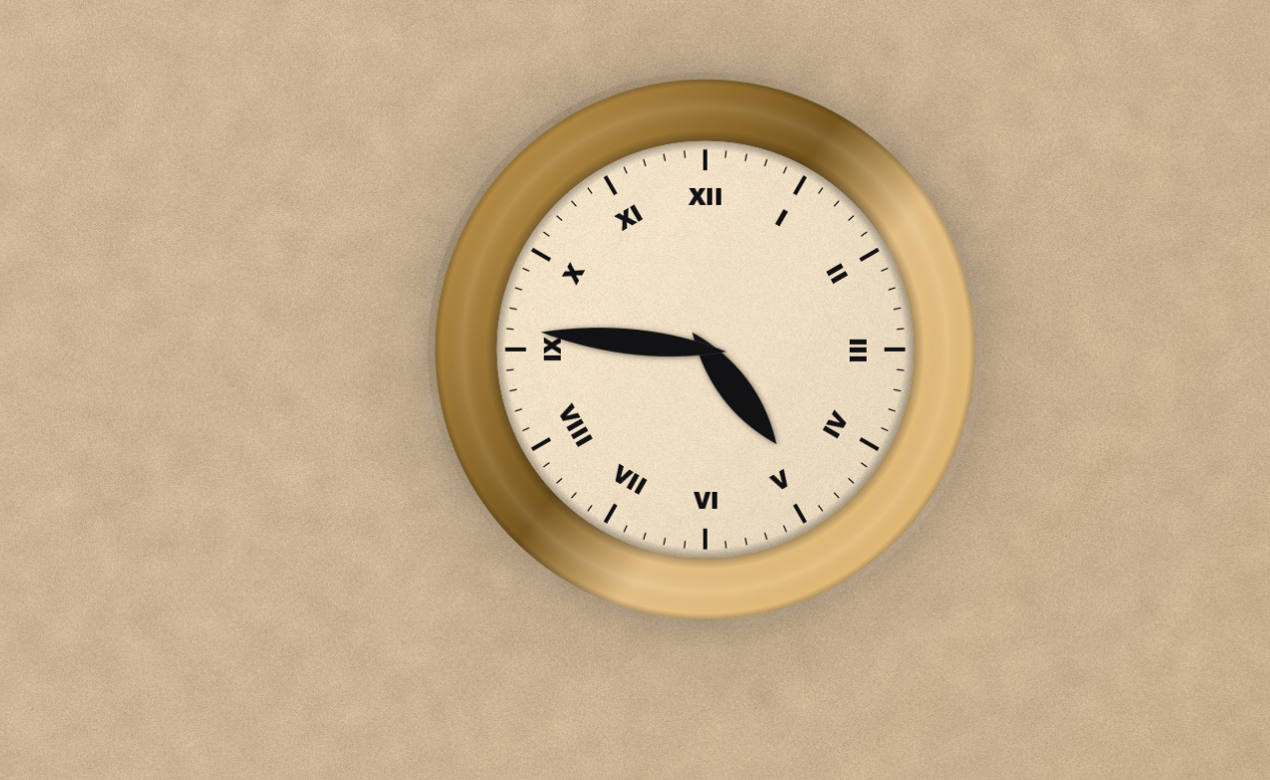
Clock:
4.46
